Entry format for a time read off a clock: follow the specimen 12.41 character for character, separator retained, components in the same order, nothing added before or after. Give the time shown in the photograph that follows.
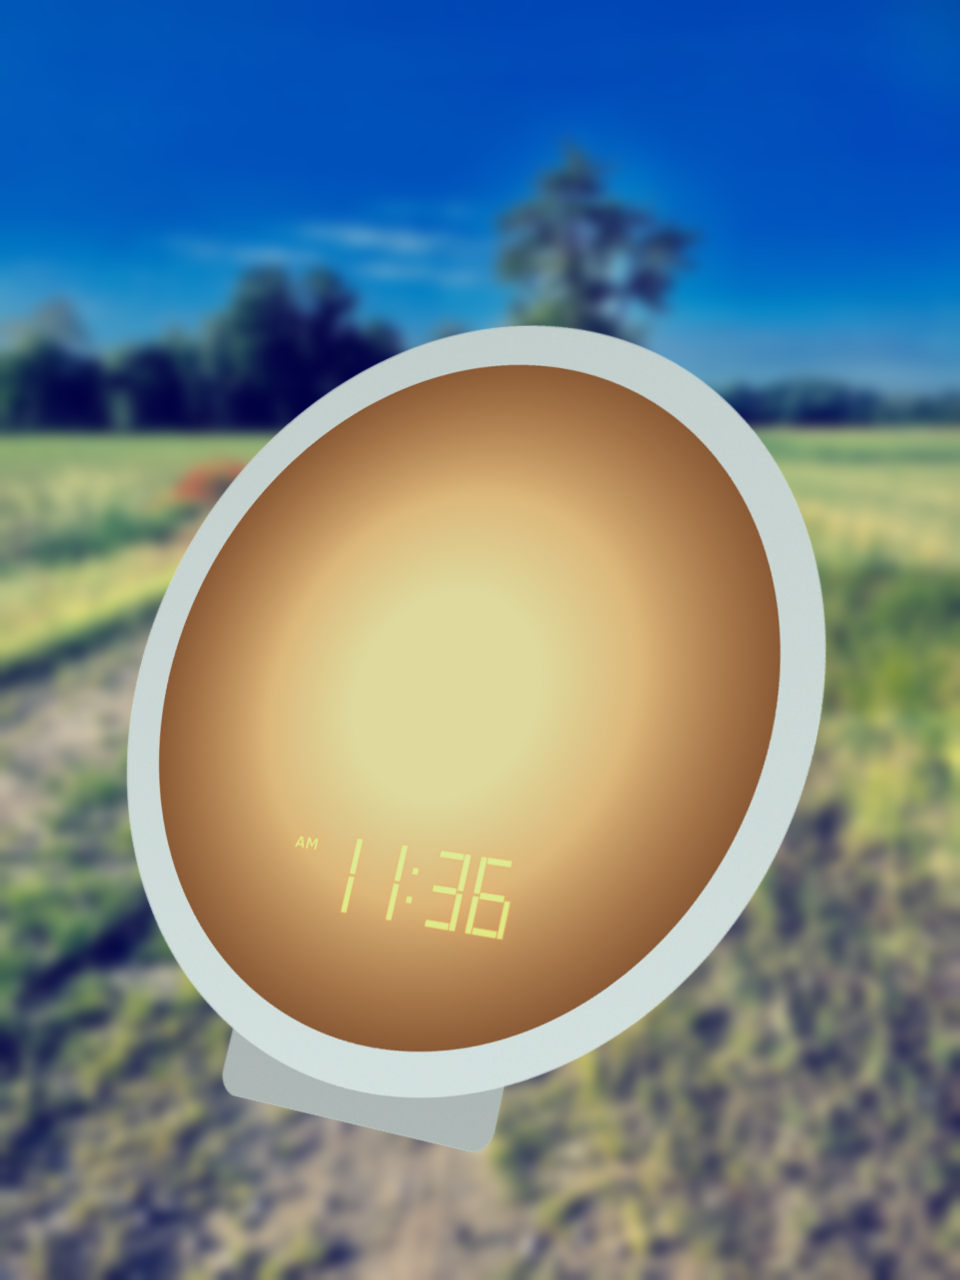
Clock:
11.36
